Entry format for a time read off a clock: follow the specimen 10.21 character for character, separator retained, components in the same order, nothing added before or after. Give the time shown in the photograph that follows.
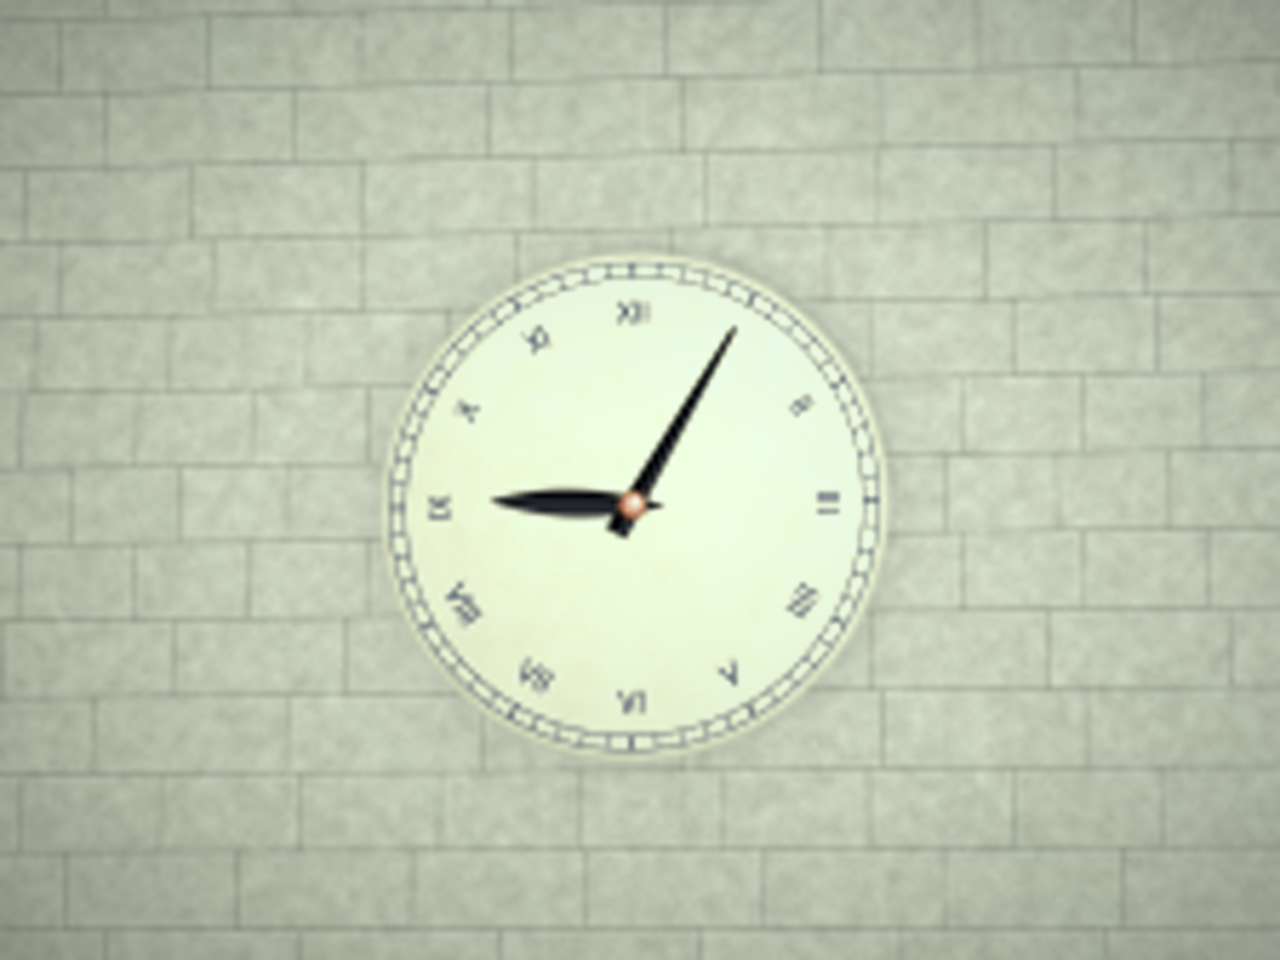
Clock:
9.05
